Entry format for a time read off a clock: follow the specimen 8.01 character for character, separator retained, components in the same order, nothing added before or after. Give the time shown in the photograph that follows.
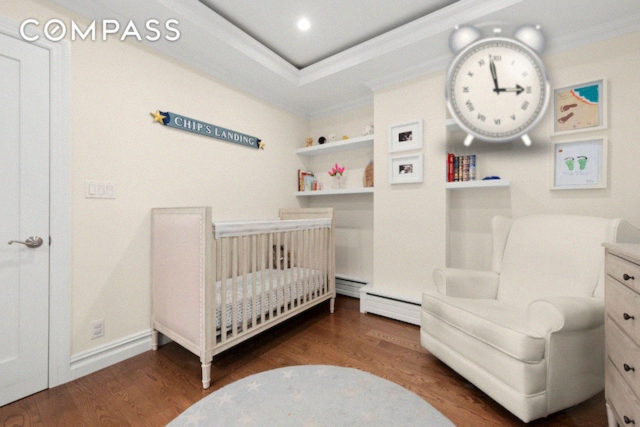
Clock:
2.58
